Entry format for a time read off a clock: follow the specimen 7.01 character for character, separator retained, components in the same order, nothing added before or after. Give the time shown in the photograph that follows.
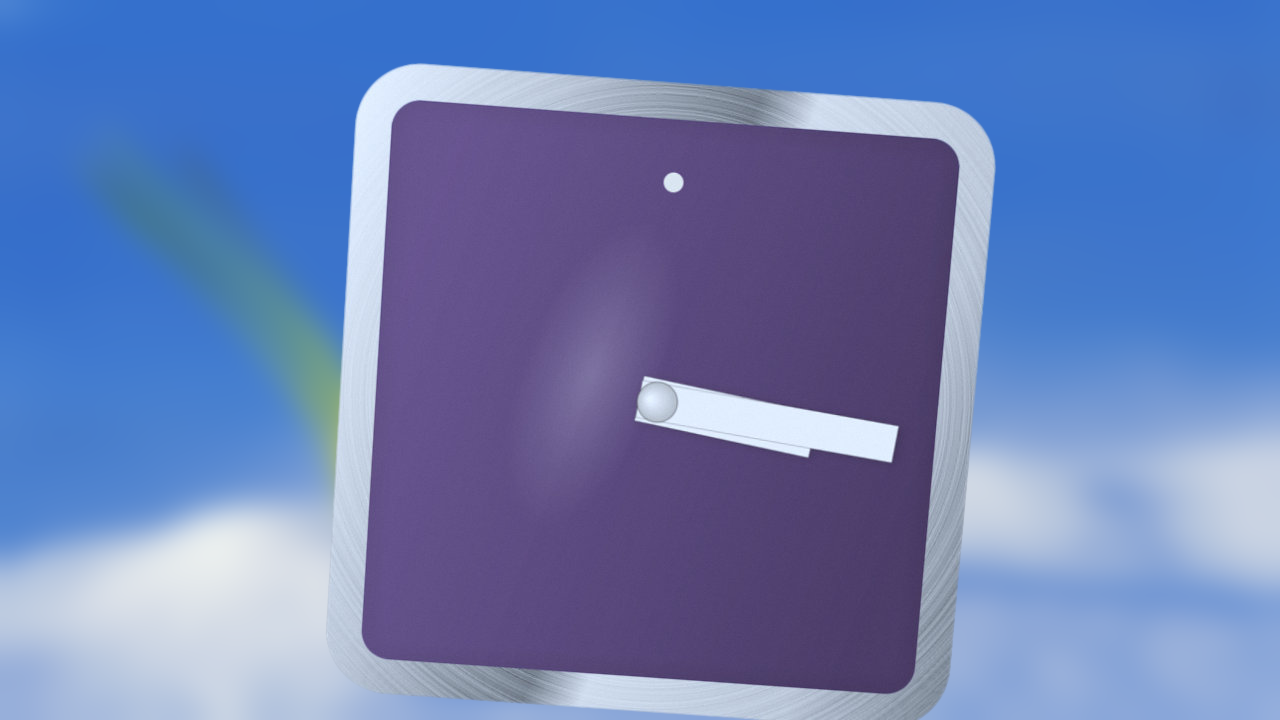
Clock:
3.16
